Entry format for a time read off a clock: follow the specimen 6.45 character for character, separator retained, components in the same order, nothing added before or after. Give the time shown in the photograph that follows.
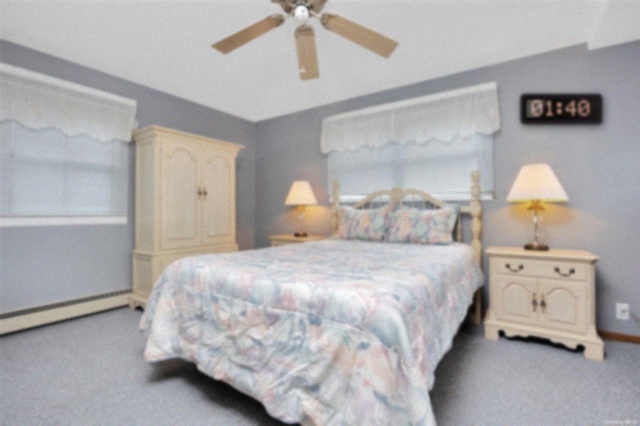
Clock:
1.40
